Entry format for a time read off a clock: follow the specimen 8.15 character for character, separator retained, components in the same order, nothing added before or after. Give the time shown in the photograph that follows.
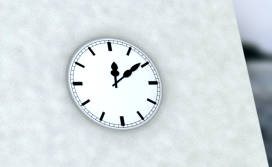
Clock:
12.09
